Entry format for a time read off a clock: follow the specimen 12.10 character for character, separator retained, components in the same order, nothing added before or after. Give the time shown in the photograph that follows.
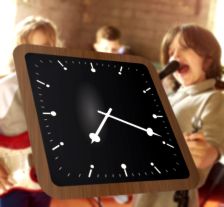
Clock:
7.19
